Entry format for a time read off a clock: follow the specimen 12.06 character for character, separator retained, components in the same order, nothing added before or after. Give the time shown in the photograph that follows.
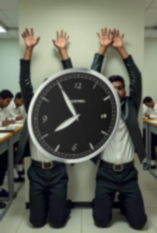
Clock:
7.55
